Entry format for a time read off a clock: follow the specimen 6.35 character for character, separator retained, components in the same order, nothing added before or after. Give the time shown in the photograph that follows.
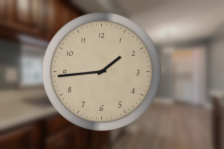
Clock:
1.44
